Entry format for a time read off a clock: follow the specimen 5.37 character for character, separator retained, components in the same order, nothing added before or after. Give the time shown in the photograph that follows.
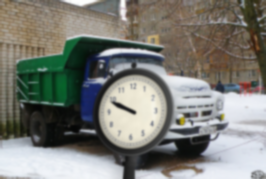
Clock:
9.49
